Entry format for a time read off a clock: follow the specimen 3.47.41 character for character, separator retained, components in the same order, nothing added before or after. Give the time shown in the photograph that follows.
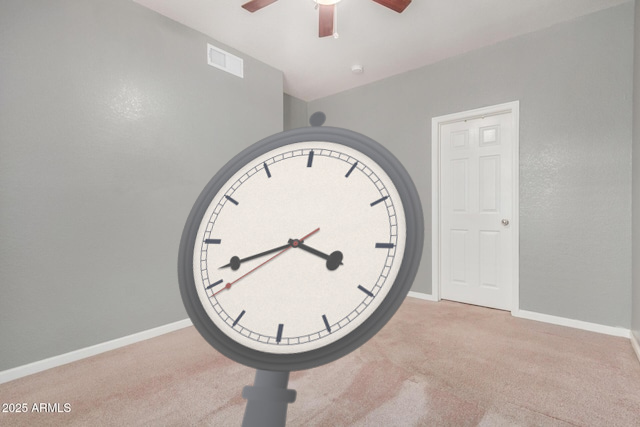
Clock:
3.41.39
